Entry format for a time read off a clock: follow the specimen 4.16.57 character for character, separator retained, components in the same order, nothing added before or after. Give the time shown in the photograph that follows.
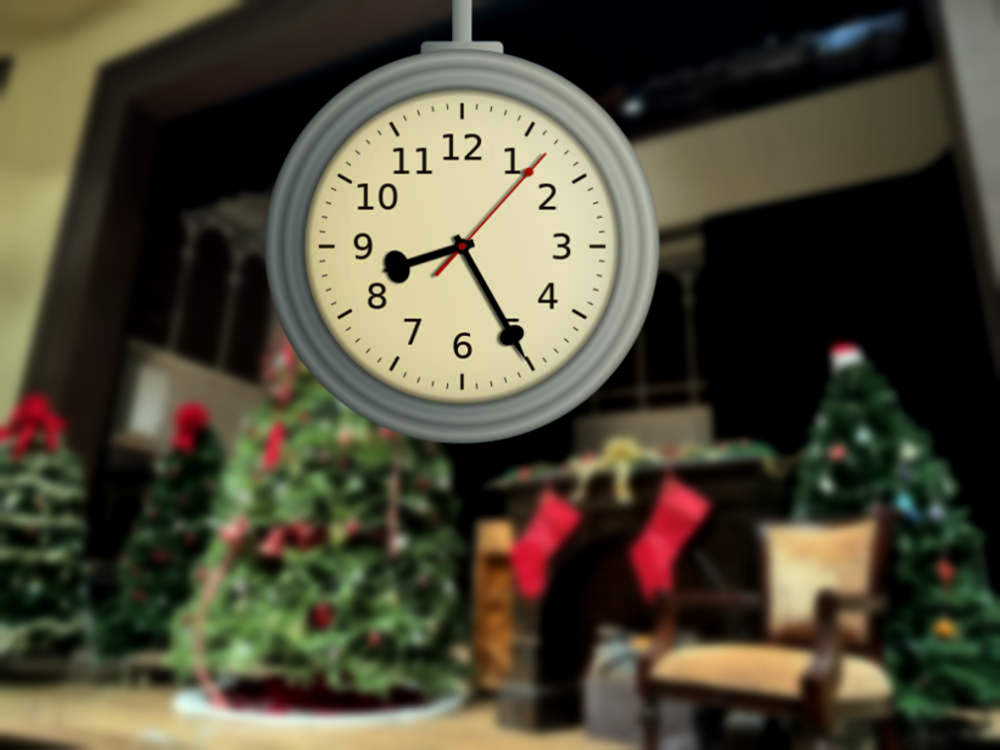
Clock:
8.25.07
